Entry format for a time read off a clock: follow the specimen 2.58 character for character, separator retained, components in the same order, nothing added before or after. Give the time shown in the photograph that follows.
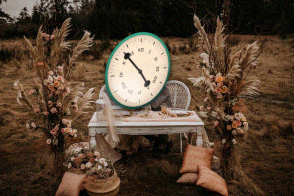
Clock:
4.53
